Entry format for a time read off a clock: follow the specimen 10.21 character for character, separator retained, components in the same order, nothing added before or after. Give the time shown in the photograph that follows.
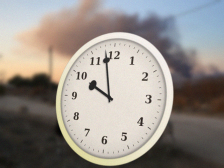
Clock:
9.58
